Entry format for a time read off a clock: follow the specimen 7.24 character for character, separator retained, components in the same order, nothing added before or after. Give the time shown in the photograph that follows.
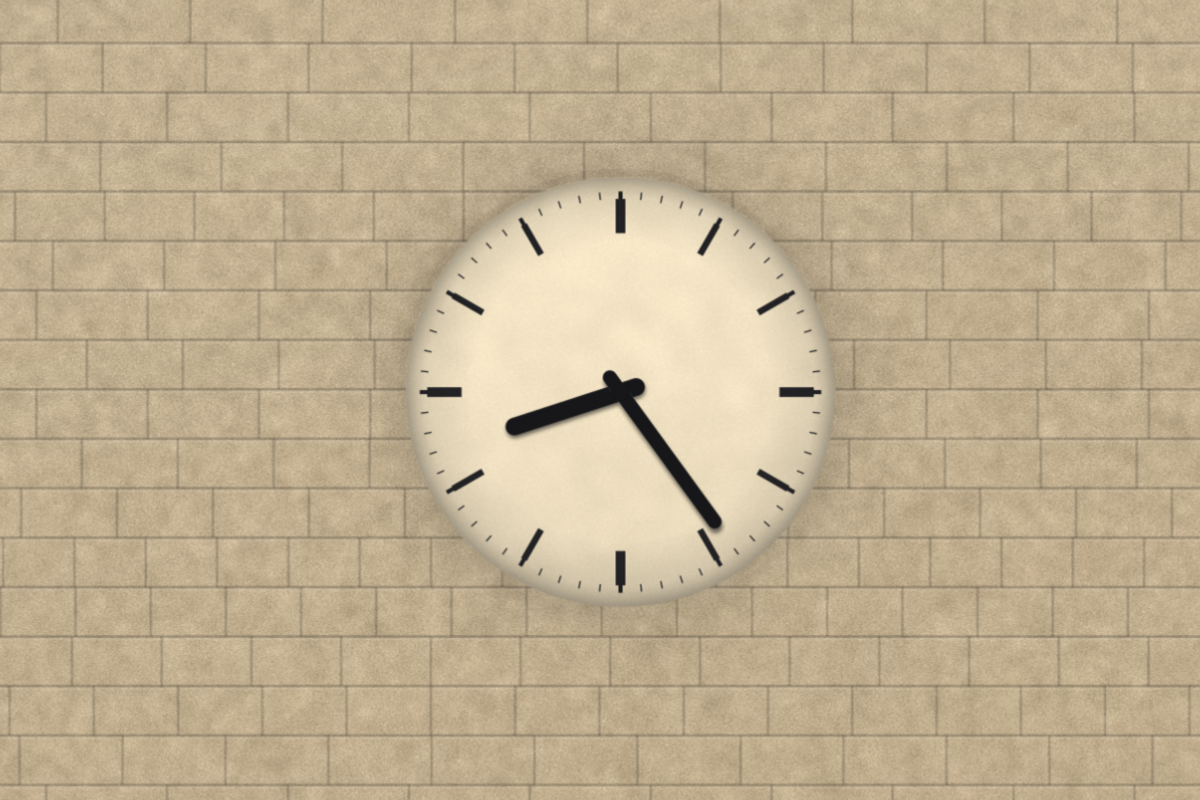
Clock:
8.24
